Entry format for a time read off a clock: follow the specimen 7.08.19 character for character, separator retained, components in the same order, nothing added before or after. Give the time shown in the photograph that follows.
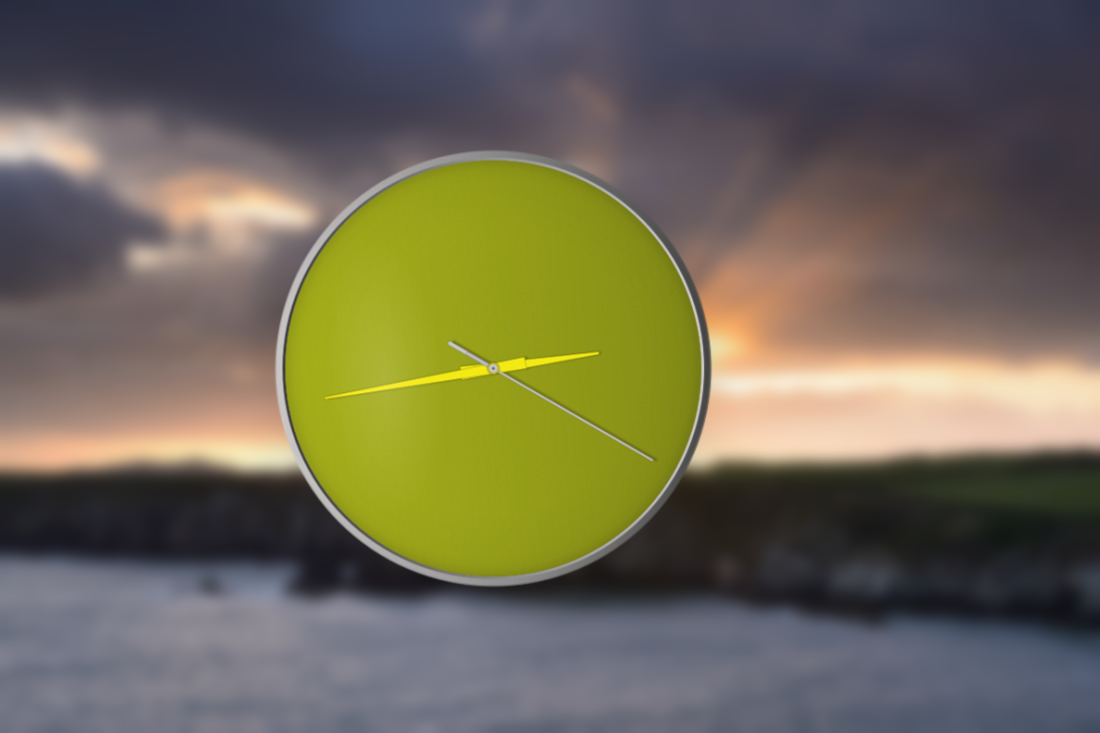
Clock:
2.43.20
